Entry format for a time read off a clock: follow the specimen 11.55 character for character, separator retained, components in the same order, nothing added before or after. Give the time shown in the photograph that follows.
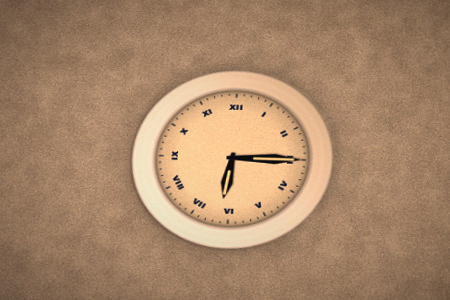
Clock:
6.15
